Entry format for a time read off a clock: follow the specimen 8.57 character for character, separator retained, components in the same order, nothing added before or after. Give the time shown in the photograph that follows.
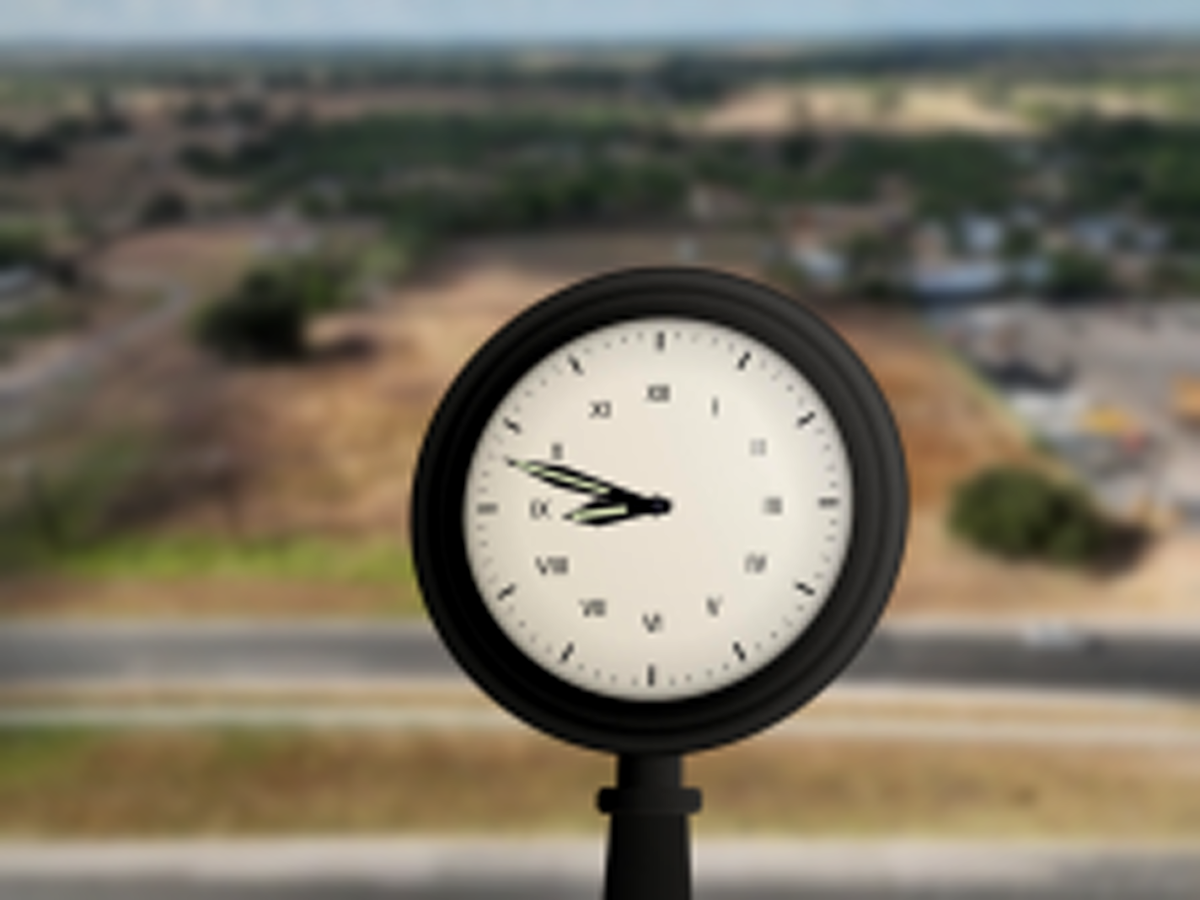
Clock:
8.48
